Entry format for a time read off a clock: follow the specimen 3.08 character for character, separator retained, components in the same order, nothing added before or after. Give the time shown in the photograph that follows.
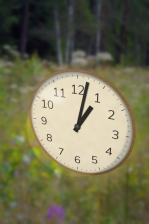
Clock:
1.02
